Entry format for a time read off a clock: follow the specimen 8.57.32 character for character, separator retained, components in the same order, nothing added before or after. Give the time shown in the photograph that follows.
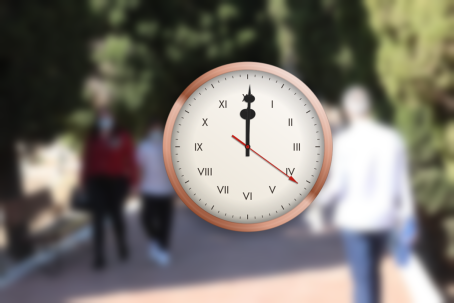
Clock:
12.00.21
